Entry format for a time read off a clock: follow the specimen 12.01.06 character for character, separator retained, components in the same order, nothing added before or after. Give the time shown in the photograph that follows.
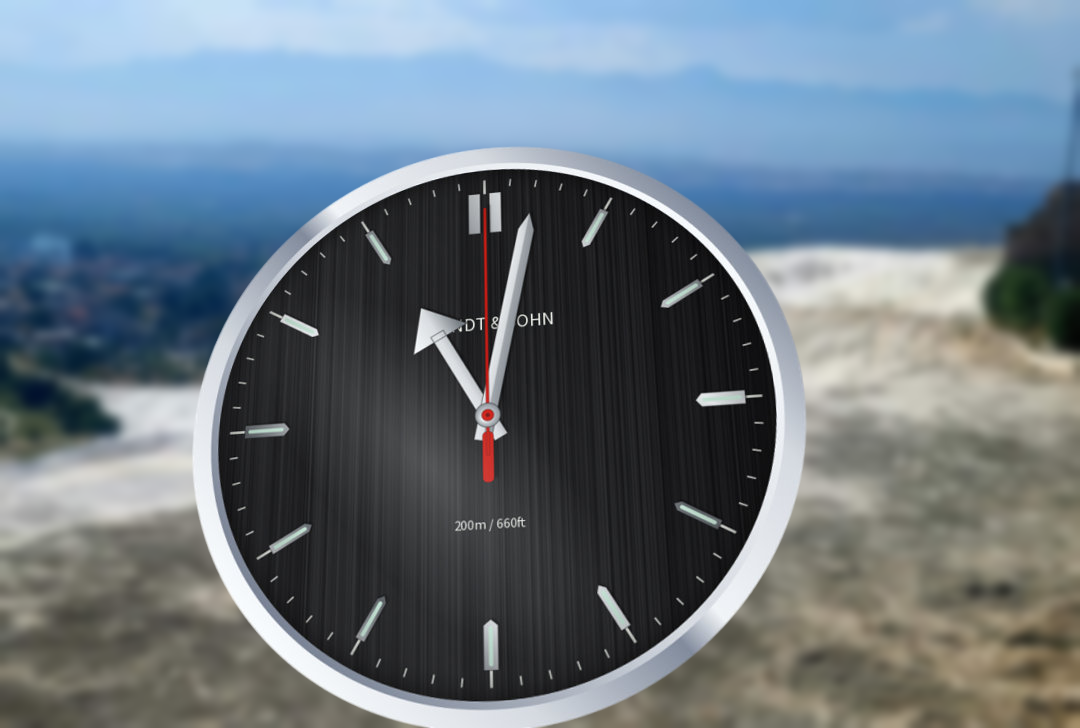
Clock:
11.02.00
